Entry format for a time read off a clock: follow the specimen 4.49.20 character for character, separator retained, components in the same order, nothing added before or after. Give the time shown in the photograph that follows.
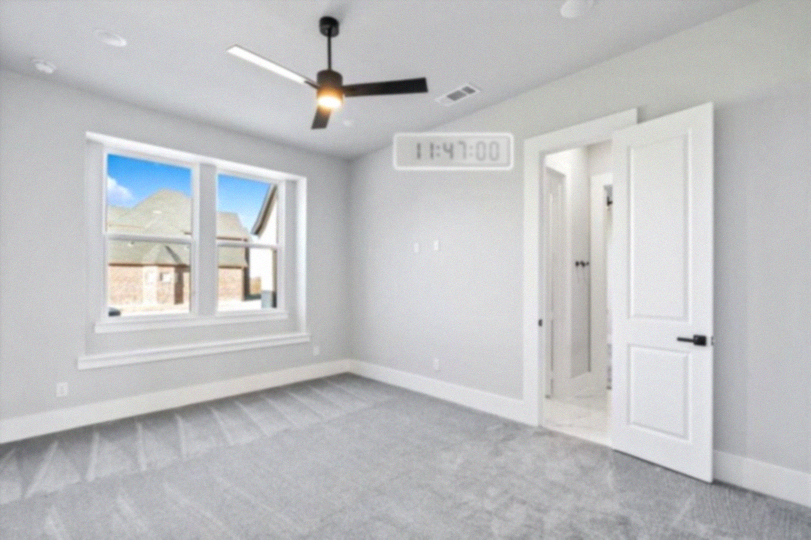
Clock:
11.47.00
